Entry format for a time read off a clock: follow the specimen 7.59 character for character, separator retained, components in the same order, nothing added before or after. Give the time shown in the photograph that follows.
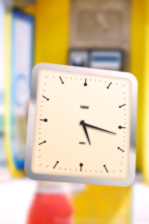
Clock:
5.17
